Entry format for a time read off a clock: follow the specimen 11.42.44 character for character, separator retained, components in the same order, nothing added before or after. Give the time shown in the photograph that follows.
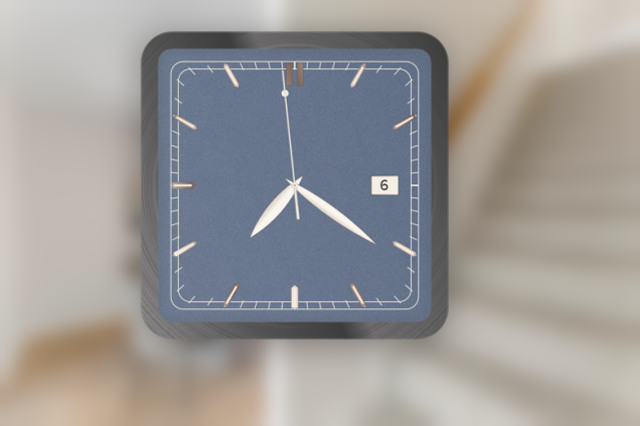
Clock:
7.20.59
